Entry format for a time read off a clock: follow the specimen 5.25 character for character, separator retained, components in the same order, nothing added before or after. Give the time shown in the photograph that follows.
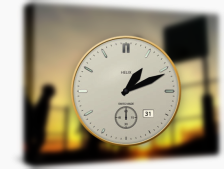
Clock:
1.11
